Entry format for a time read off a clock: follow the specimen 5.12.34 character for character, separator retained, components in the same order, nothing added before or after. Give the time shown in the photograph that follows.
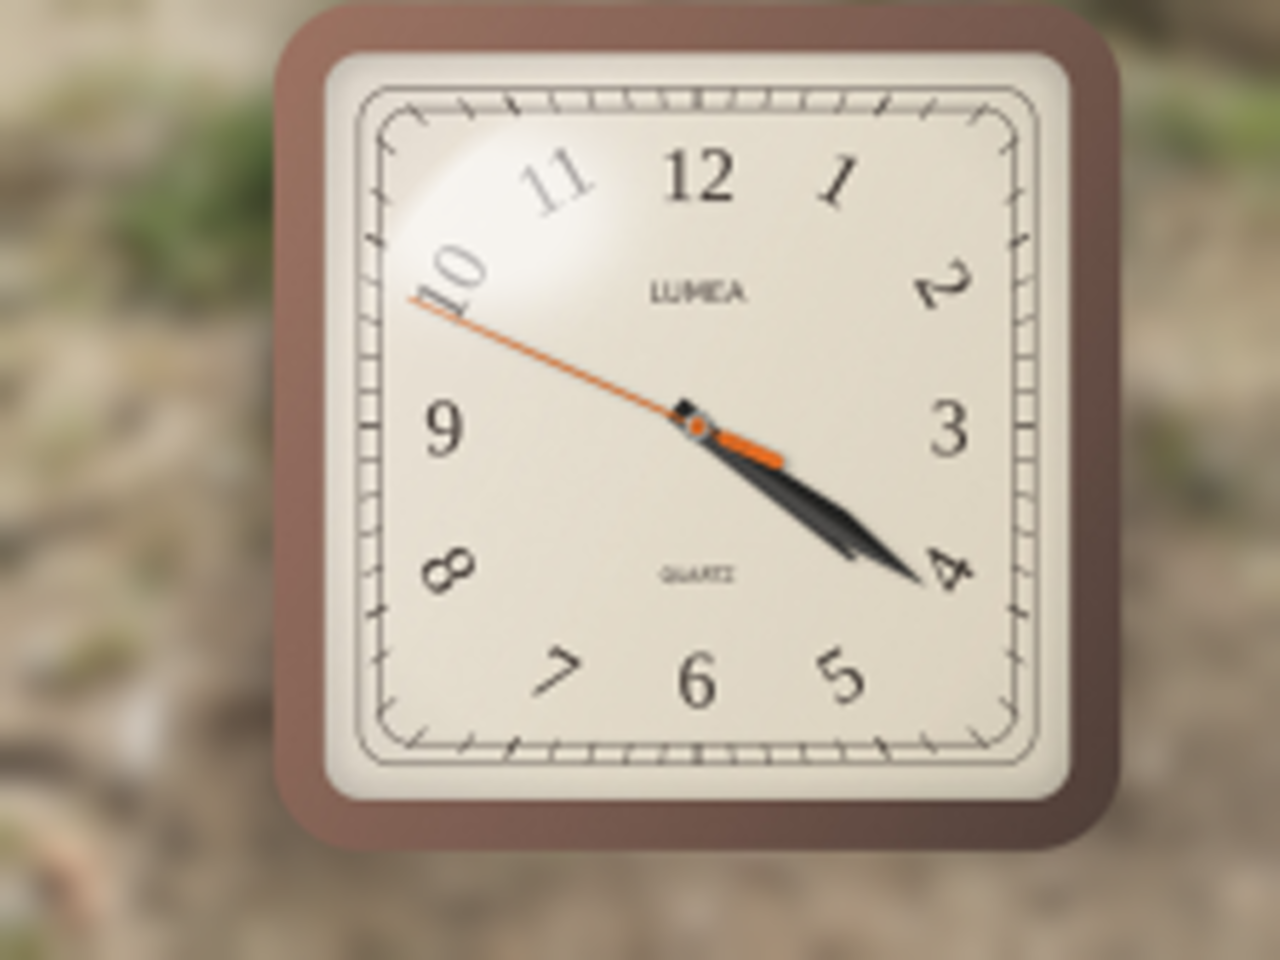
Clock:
4.20.49
